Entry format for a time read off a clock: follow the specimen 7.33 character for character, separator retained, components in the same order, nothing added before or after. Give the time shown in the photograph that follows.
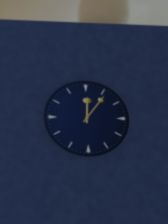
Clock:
12.06
